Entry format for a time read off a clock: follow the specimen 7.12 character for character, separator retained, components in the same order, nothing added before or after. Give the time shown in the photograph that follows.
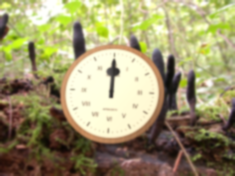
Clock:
12.00
